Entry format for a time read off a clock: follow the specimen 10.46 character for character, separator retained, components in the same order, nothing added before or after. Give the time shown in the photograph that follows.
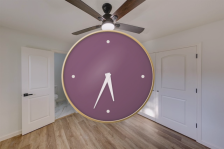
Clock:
5.34
